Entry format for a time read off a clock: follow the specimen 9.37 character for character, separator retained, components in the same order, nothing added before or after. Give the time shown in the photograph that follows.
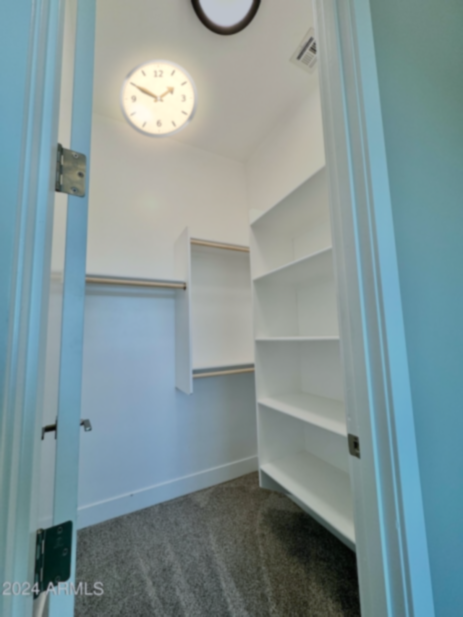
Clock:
1.50
